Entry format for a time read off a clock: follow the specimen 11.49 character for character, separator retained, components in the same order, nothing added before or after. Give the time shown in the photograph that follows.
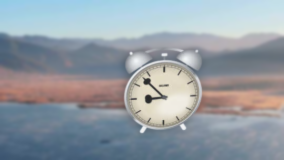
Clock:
8.53
